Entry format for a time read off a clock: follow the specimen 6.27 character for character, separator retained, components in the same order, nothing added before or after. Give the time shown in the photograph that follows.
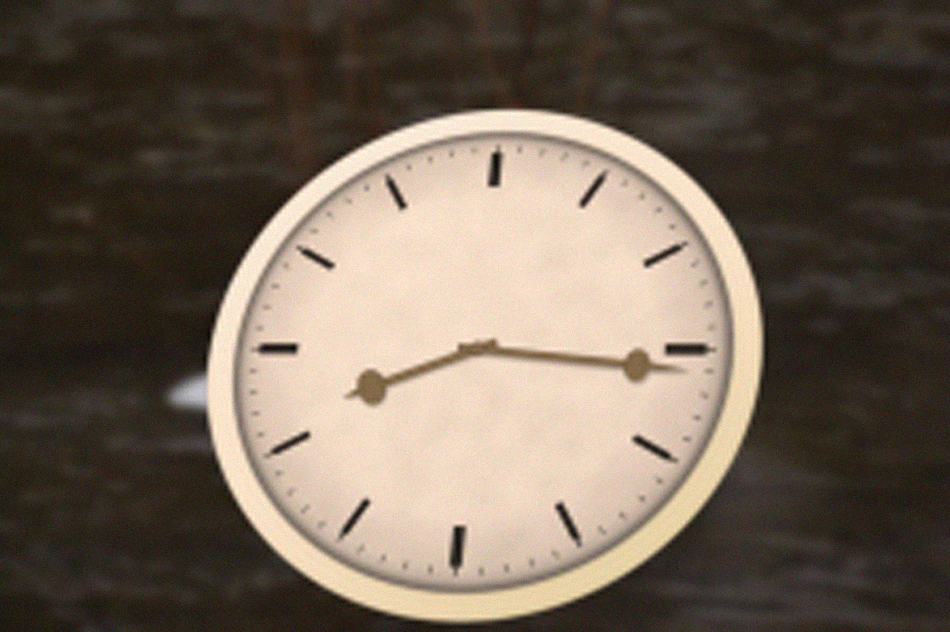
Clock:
8.16
